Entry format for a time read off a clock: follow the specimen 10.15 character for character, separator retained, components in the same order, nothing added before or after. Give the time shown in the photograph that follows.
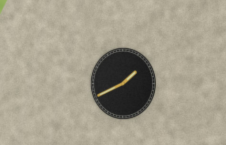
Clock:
1.41
